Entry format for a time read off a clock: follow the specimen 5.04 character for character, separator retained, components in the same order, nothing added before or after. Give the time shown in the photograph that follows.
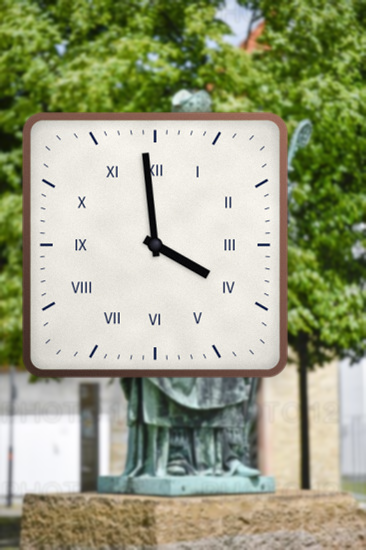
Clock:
3.59
